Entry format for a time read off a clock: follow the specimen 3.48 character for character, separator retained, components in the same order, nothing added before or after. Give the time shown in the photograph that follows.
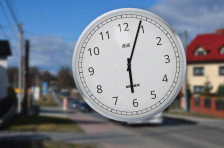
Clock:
6.04
